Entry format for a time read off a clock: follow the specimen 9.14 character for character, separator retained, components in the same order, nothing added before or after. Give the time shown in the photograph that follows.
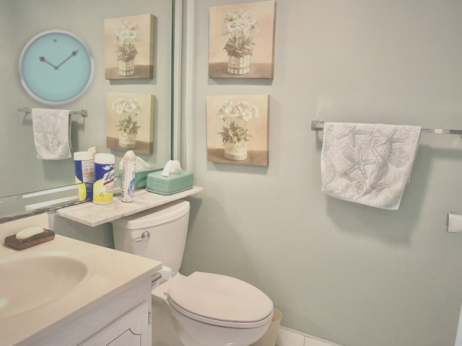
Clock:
10.09
